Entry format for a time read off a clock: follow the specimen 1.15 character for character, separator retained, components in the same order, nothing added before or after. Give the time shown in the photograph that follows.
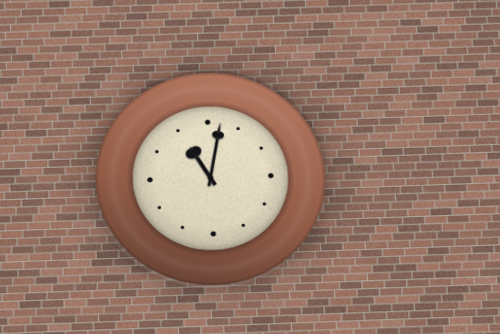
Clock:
11.02
